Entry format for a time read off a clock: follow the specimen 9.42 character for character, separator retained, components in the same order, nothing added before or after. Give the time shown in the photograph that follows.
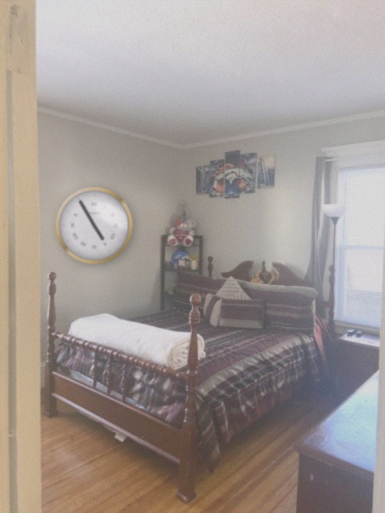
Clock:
4.55
